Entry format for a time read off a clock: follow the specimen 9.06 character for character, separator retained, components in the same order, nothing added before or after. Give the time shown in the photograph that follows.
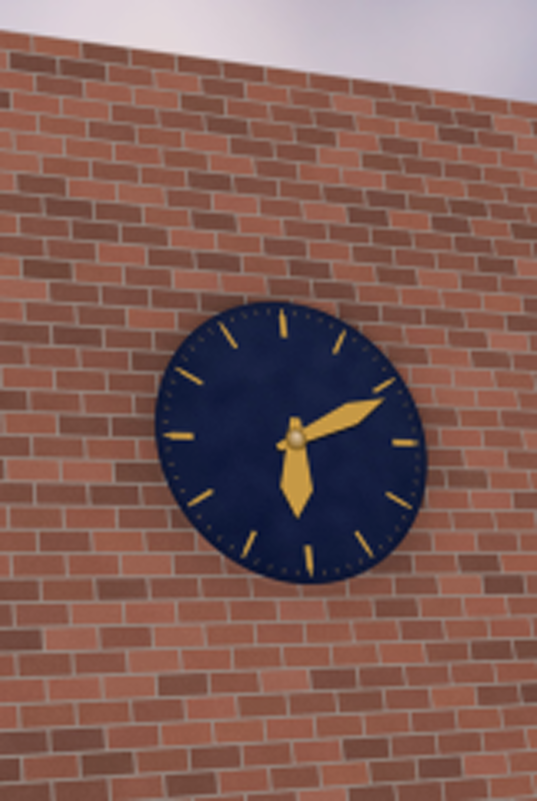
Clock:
6.11
